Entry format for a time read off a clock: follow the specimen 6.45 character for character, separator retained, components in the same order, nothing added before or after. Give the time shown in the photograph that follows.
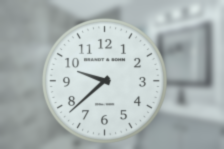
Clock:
9.38
